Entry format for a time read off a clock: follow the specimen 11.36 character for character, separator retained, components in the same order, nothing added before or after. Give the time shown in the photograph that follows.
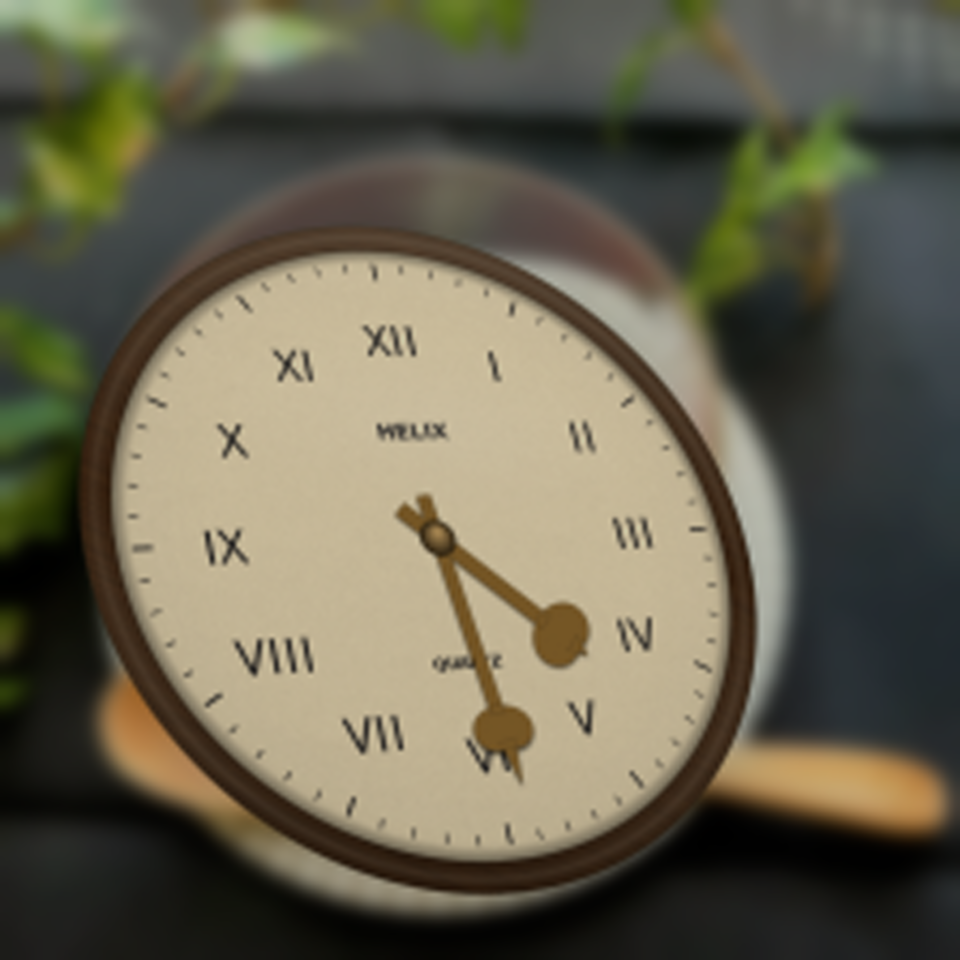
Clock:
4.29
